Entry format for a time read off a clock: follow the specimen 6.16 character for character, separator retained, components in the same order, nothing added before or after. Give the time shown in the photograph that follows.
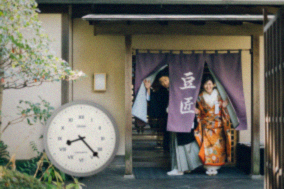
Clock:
8.23
